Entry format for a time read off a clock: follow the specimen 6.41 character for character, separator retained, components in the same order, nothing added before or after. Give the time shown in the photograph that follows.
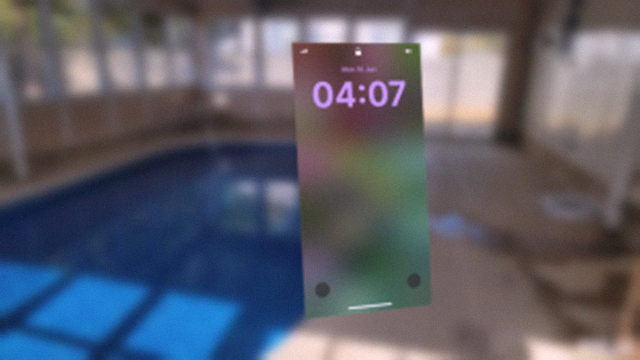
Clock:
4.07
